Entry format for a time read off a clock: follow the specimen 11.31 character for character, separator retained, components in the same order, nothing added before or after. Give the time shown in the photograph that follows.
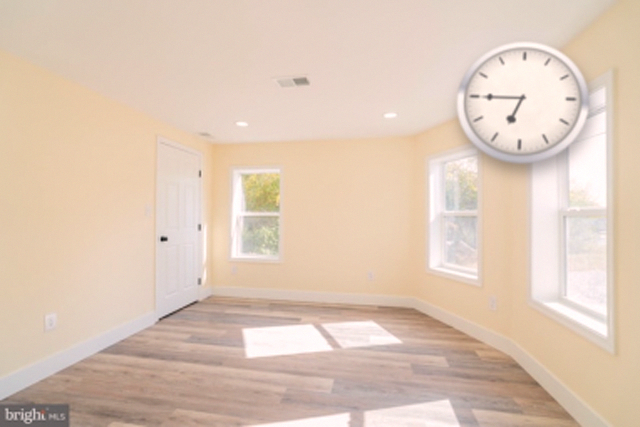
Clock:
6.45
